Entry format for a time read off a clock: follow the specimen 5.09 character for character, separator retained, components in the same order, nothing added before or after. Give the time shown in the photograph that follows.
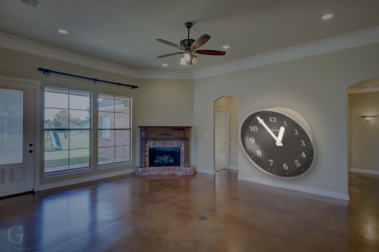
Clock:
12.55
